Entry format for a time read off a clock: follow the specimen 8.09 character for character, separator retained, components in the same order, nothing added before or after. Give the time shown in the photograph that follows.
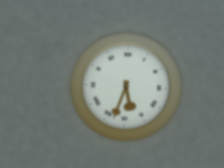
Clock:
5.33
